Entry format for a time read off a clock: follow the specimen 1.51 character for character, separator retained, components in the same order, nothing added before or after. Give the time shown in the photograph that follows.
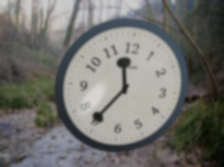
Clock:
11.36
